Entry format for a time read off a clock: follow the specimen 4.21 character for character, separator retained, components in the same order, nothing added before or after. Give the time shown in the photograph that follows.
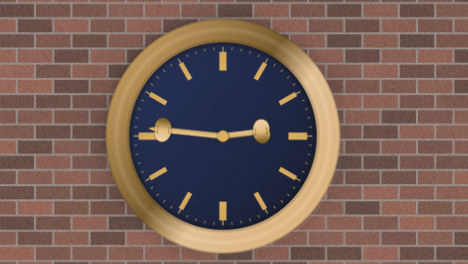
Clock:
2.46
